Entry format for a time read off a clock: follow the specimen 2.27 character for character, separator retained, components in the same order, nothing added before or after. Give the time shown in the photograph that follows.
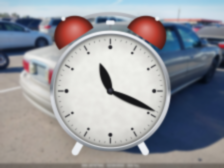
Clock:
11.19
